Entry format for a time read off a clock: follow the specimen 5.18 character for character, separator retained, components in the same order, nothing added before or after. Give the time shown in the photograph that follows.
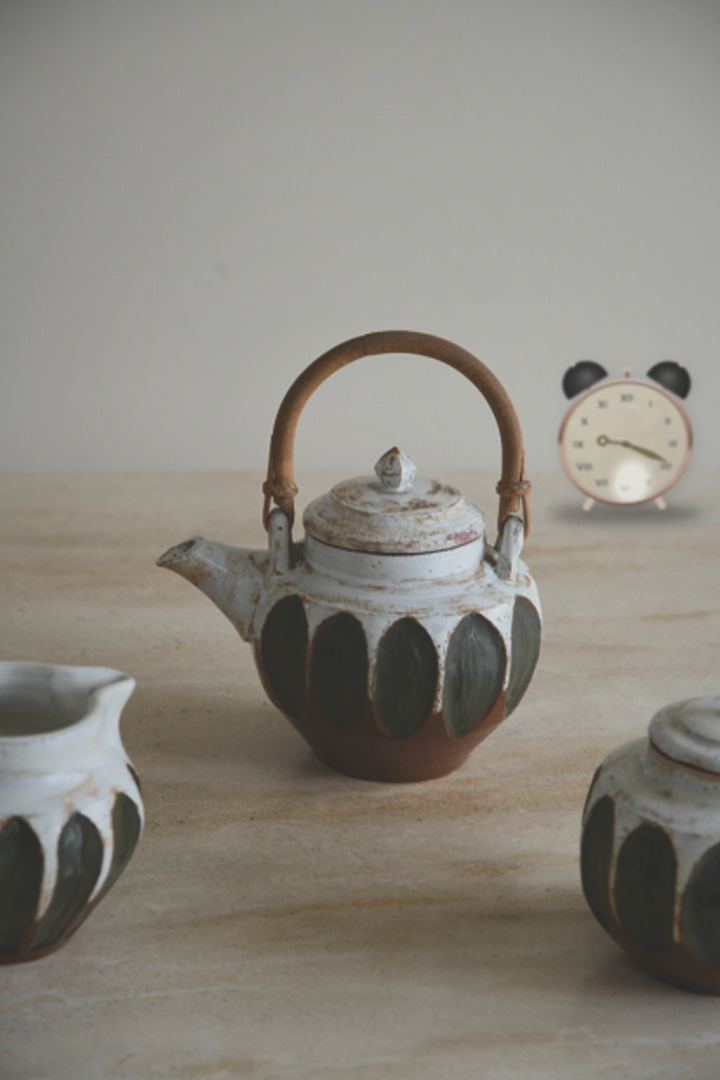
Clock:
9.19
